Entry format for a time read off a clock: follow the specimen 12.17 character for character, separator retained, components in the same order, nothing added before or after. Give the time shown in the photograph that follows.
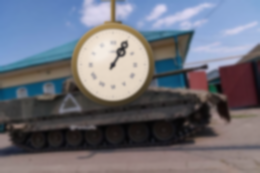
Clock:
1.05
